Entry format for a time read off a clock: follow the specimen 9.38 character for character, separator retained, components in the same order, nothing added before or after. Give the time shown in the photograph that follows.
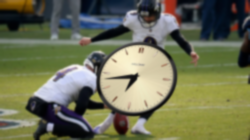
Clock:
6.43
